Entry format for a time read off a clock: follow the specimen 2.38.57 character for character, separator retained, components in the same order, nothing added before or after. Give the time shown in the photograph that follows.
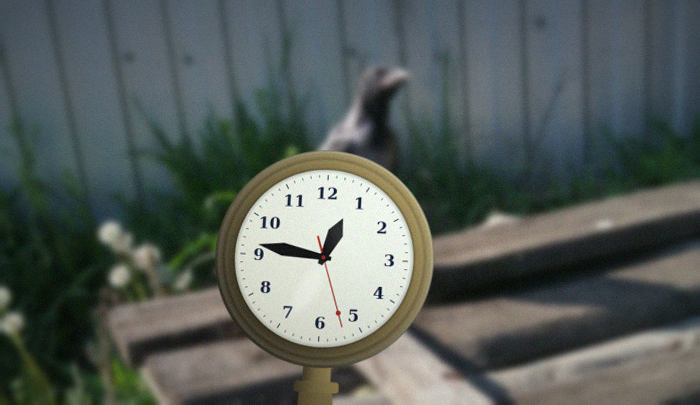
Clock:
12.46.27
